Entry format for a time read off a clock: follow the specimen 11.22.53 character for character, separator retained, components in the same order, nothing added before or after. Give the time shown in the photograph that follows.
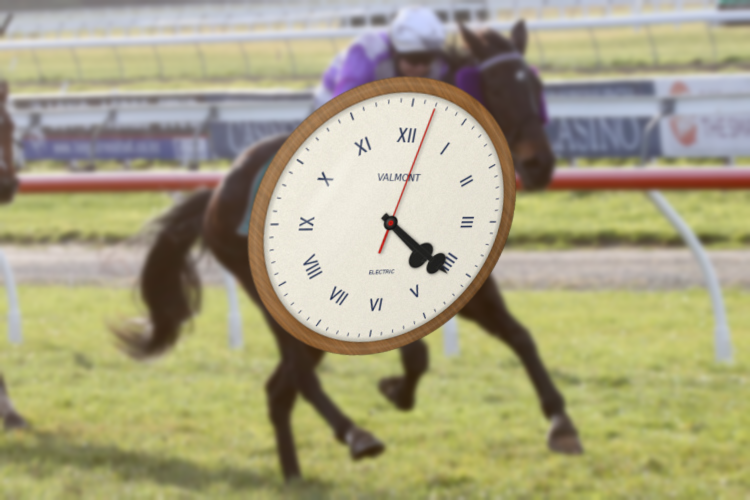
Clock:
4.21.02
